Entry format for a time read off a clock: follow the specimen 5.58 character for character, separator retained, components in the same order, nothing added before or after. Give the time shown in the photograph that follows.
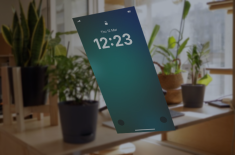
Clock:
12.23
